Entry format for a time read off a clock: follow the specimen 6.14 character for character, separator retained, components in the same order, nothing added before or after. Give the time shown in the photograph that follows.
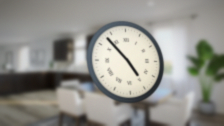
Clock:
4.53
